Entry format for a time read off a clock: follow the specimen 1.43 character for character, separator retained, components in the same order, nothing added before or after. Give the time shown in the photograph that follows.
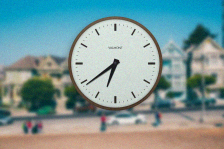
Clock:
6.39
